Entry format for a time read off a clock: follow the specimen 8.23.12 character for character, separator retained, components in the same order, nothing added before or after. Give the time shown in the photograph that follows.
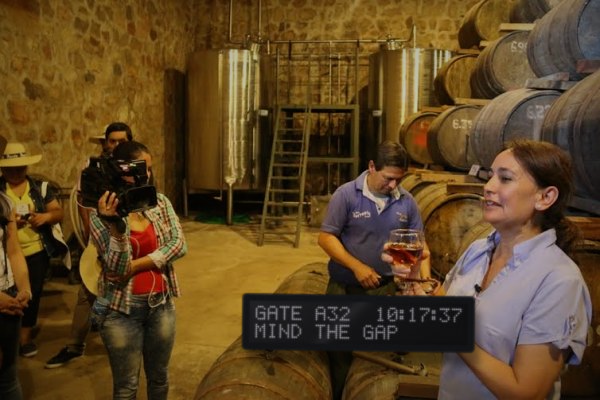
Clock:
10.17.37
